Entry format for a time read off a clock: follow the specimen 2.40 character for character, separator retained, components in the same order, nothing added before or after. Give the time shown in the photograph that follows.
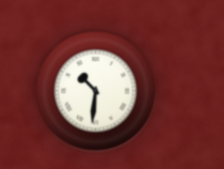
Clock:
10.31
